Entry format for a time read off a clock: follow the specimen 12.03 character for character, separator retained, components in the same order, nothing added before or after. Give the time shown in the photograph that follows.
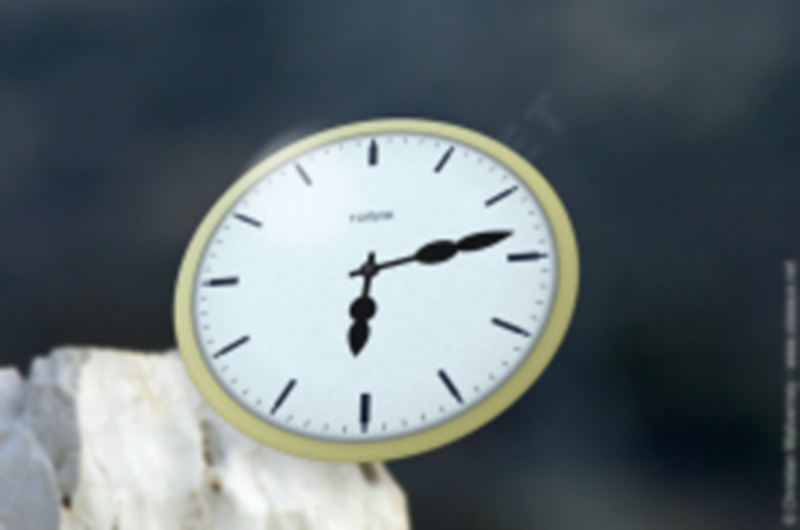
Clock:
6.13
